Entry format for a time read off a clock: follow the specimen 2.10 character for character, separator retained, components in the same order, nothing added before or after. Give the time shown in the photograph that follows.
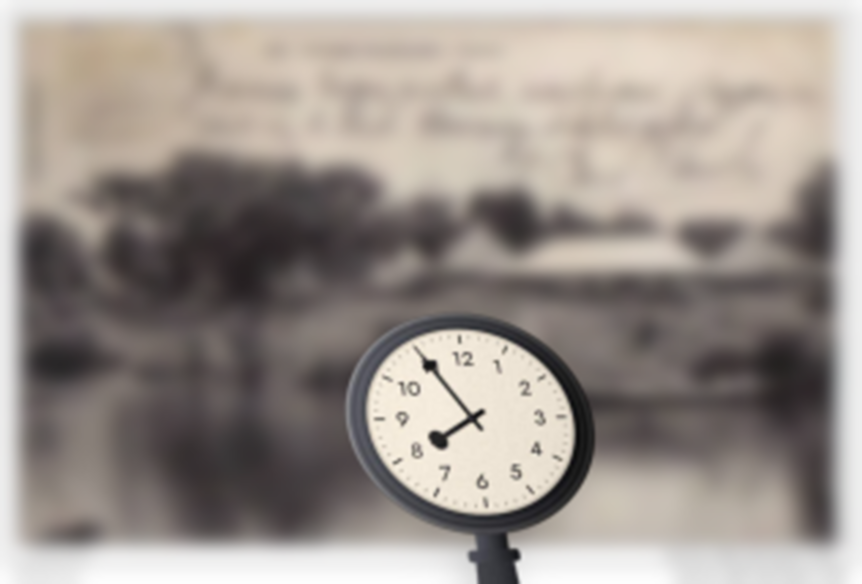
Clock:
7.55
